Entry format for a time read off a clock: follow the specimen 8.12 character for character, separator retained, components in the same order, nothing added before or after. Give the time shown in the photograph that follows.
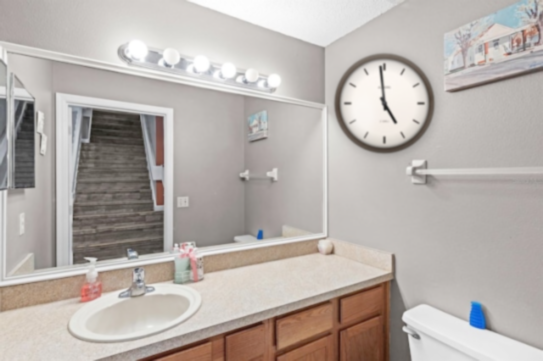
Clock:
4.59
